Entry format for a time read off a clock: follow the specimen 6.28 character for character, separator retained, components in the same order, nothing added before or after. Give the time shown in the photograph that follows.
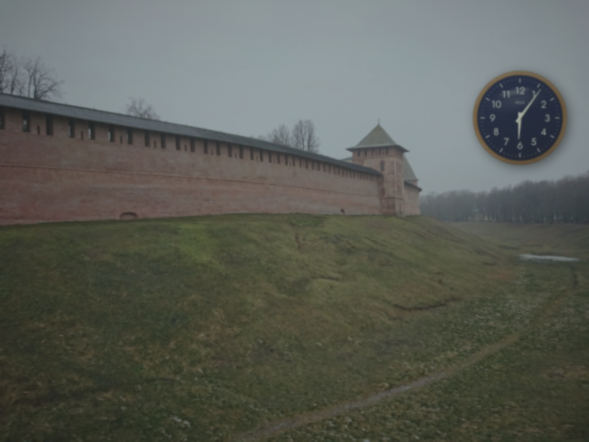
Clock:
6.06
